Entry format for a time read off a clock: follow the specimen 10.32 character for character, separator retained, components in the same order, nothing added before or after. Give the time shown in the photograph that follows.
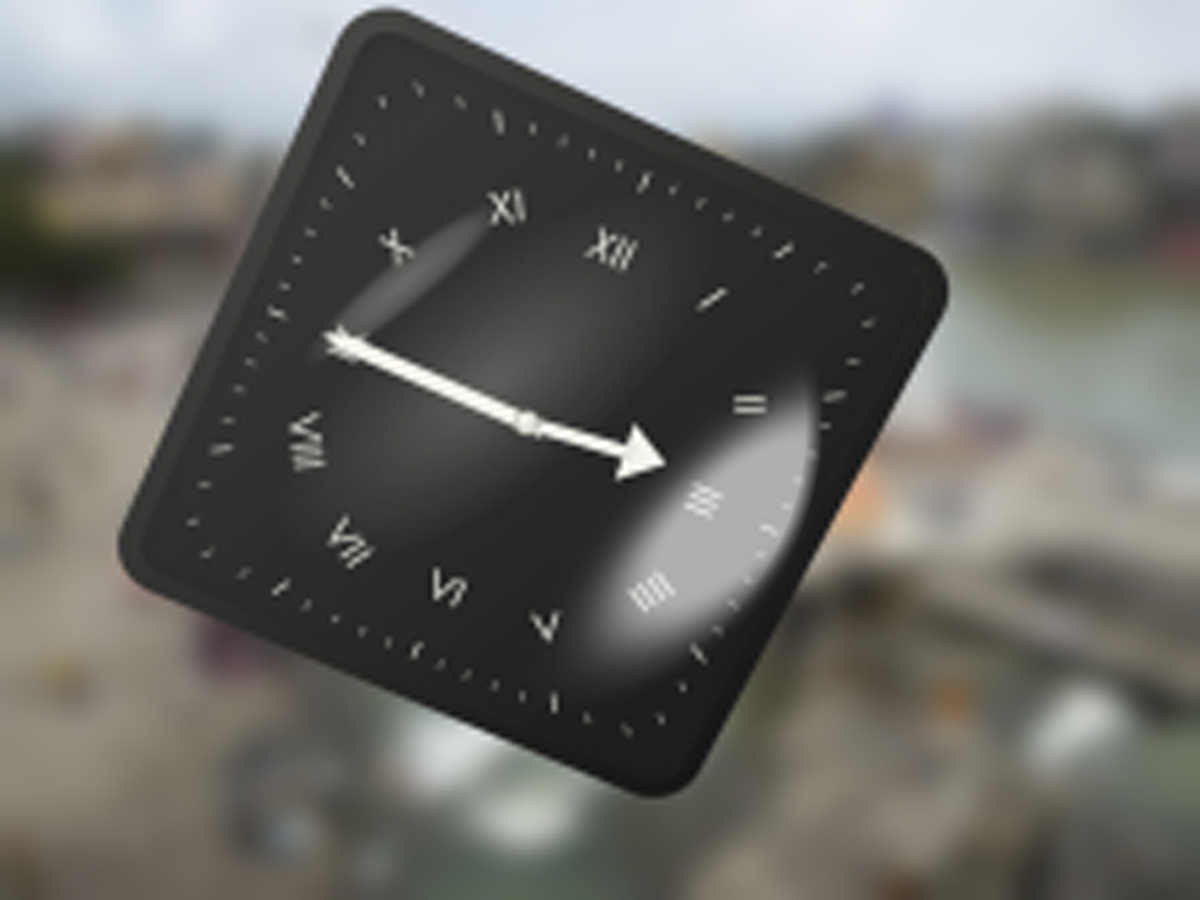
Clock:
2.45
